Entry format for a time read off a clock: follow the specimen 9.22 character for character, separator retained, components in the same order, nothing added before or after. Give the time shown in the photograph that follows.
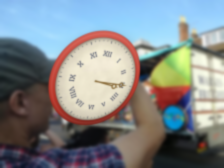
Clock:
3.15
